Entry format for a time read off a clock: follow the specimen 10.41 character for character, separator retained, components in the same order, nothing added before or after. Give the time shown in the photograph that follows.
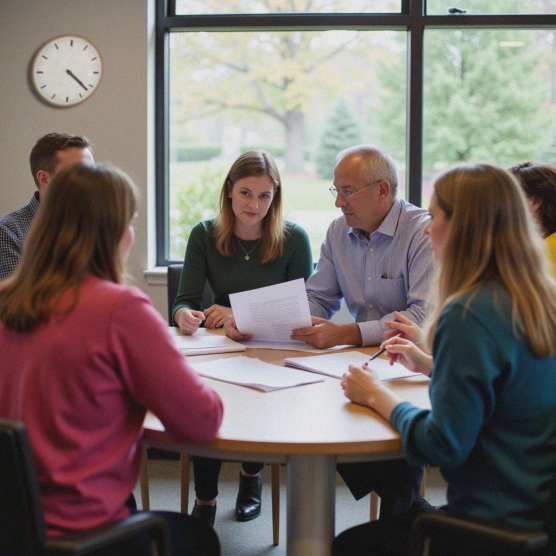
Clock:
4.22
